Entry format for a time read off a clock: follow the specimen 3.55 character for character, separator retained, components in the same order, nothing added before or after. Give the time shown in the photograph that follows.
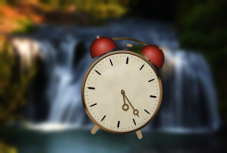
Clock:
5.23
